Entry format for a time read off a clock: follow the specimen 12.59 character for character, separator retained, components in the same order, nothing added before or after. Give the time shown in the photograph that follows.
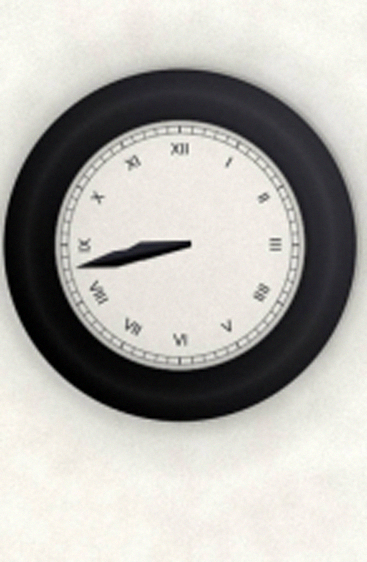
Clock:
8.43
